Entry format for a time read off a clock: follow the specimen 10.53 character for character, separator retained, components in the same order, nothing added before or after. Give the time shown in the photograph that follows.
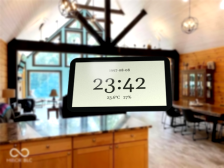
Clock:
23.42
